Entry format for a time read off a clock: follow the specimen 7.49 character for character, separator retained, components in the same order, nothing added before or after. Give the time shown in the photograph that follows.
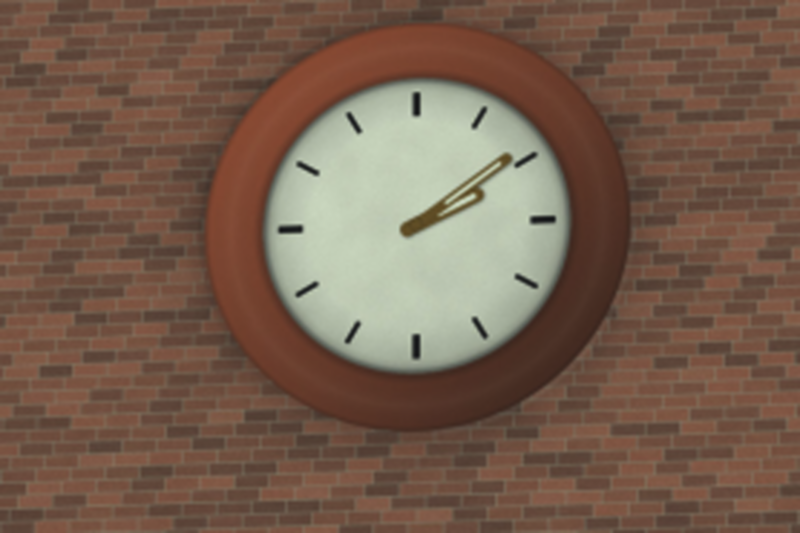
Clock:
2.09
